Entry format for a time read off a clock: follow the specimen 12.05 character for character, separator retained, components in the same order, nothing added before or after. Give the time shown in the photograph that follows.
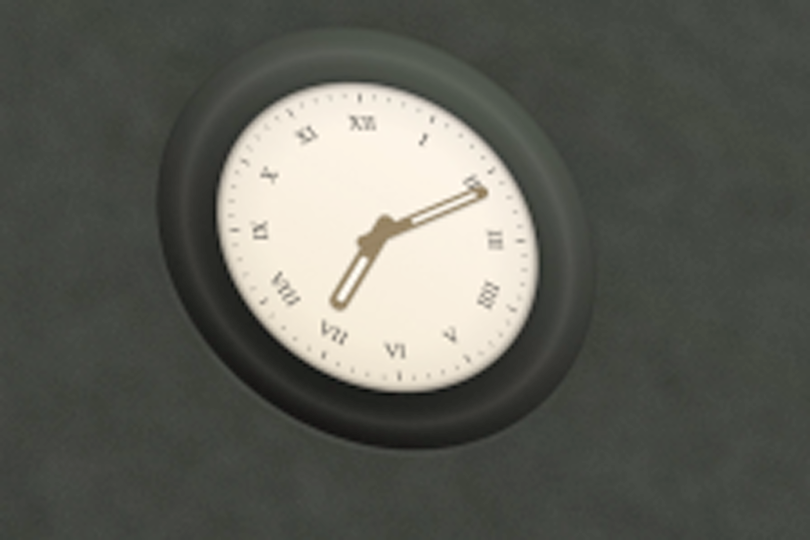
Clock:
7.11
